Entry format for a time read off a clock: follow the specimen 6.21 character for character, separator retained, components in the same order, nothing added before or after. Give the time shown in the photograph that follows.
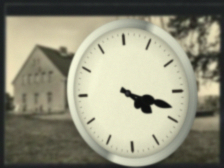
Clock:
4.18
